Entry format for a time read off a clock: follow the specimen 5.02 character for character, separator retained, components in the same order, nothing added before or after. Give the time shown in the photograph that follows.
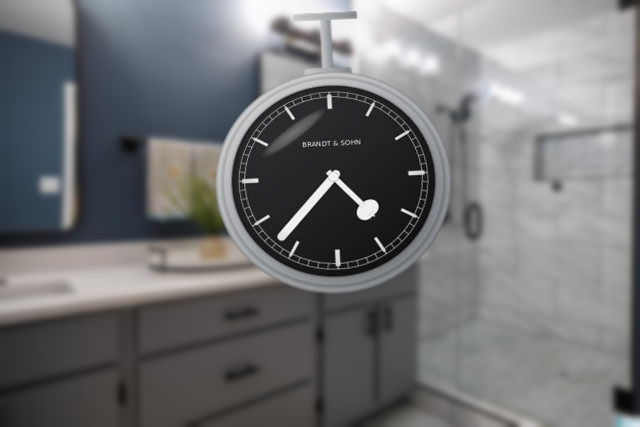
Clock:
4.37
